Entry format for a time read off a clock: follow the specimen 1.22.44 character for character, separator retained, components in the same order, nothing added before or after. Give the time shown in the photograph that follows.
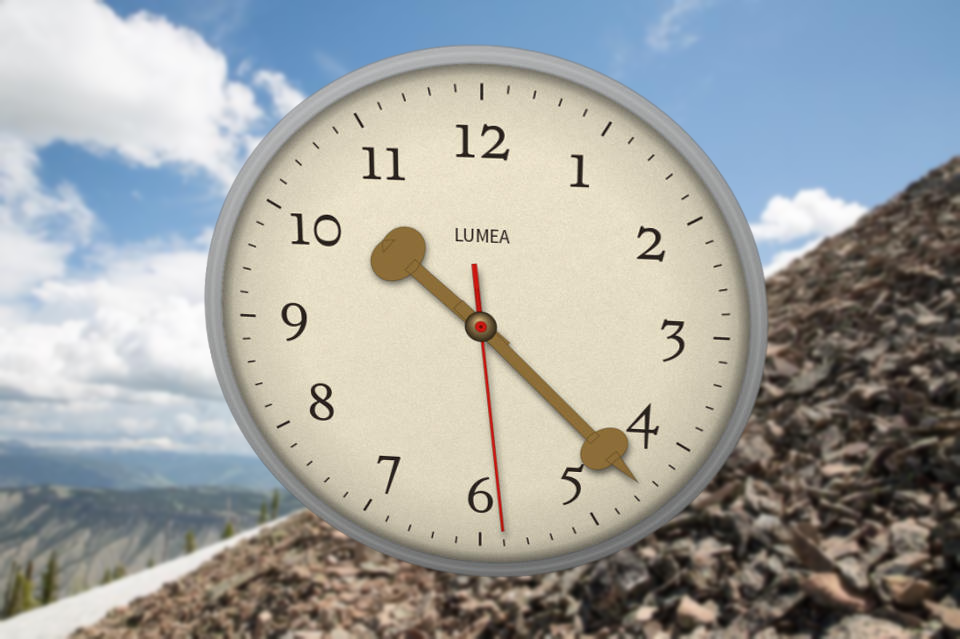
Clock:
10.22.29
